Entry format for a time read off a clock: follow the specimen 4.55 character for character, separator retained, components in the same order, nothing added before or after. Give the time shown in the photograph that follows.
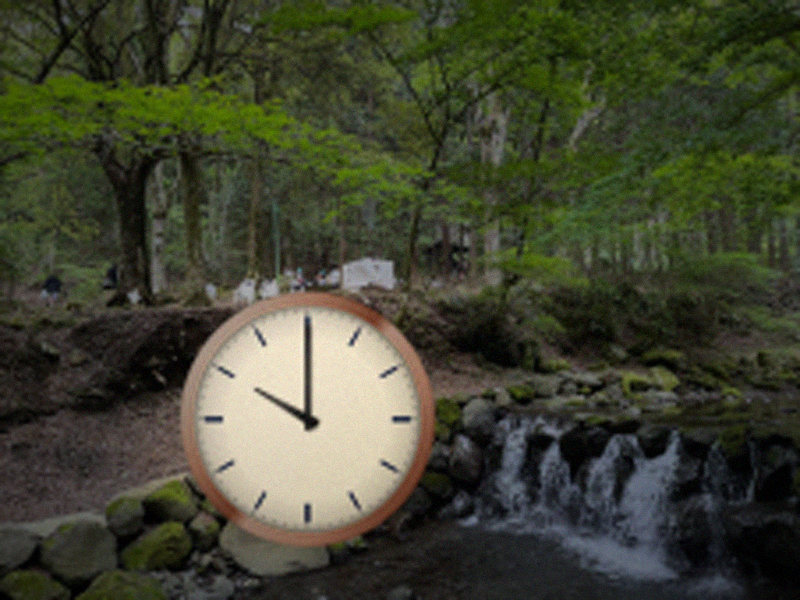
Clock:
10.00
